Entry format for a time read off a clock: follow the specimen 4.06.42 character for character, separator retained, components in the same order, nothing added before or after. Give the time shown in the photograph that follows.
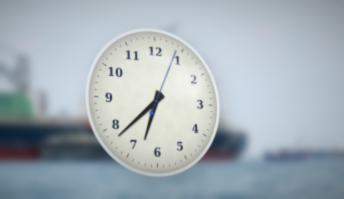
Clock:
6.38.04
